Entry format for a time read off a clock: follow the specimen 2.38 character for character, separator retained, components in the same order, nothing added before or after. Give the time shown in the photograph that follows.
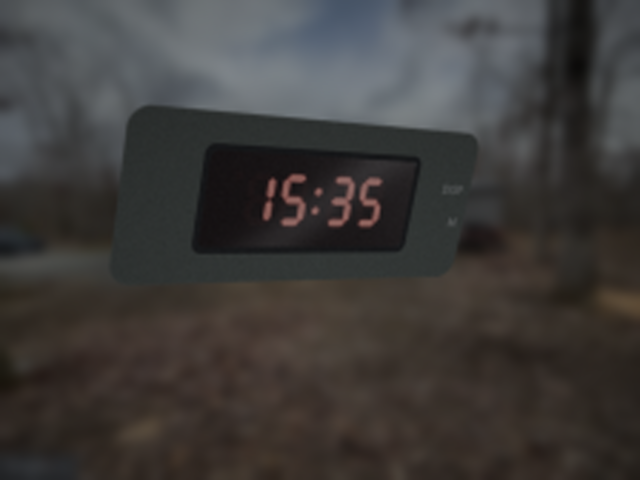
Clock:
15.35
